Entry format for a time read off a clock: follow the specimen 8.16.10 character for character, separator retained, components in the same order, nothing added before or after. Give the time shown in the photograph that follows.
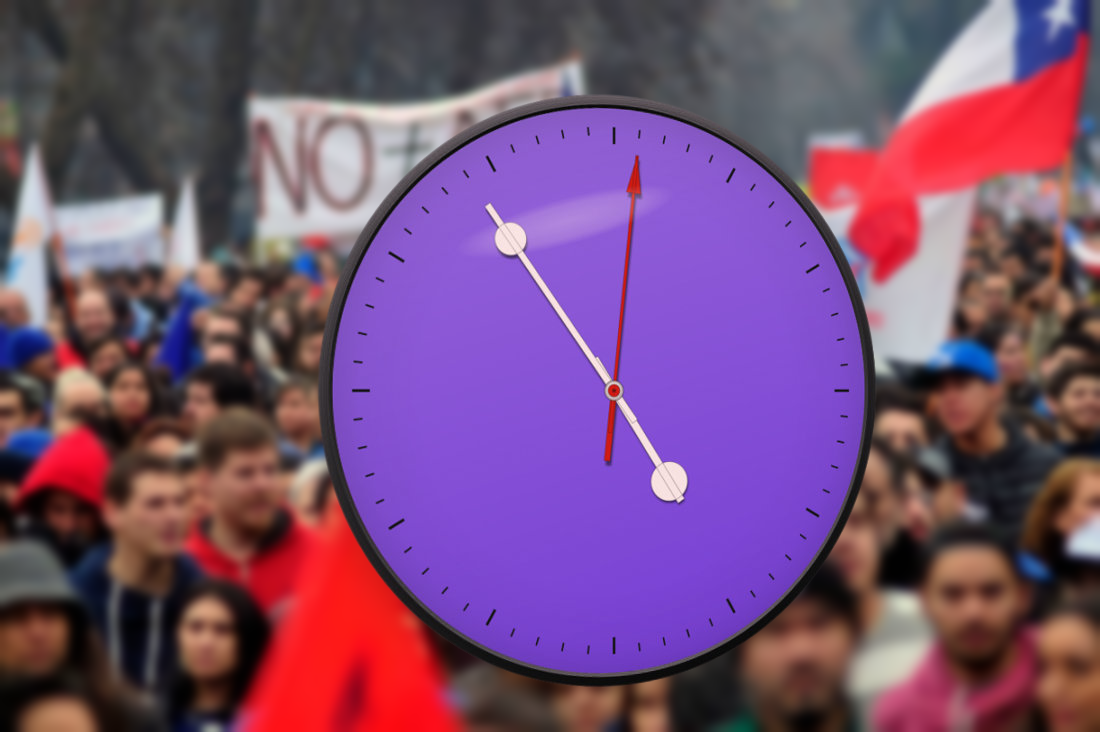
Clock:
4.54.01
